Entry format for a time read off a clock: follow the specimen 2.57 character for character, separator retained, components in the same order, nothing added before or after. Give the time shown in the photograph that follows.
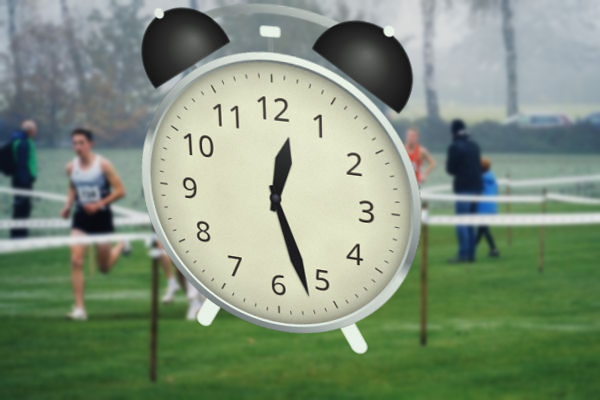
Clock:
12.27
